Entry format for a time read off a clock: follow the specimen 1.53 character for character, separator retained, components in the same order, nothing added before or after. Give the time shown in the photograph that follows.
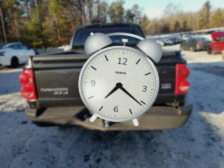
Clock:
7.21
